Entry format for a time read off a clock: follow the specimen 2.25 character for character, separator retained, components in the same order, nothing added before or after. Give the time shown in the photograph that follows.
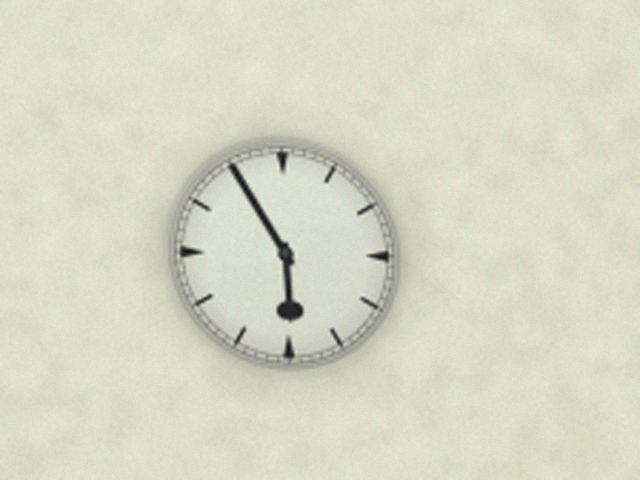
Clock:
5.55
